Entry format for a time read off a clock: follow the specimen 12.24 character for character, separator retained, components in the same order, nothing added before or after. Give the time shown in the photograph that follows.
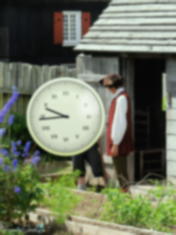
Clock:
9.44
